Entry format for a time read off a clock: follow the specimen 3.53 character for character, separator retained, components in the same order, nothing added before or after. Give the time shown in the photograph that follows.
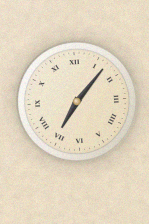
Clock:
7.07
